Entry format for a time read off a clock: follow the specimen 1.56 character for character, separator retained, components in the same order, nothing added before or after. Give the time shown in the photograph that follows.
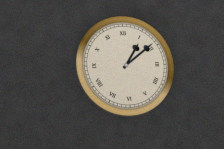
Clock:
1.09
